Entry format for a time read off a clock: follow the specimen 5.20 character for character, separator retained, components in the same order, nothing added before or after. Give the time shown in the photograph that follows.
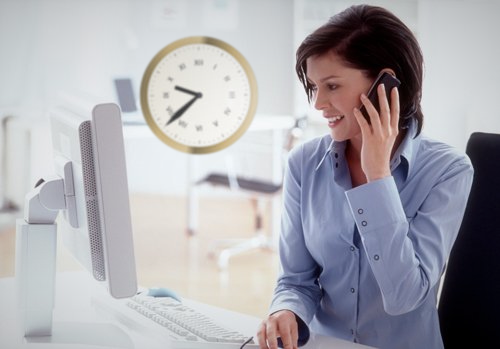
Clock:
9.38
